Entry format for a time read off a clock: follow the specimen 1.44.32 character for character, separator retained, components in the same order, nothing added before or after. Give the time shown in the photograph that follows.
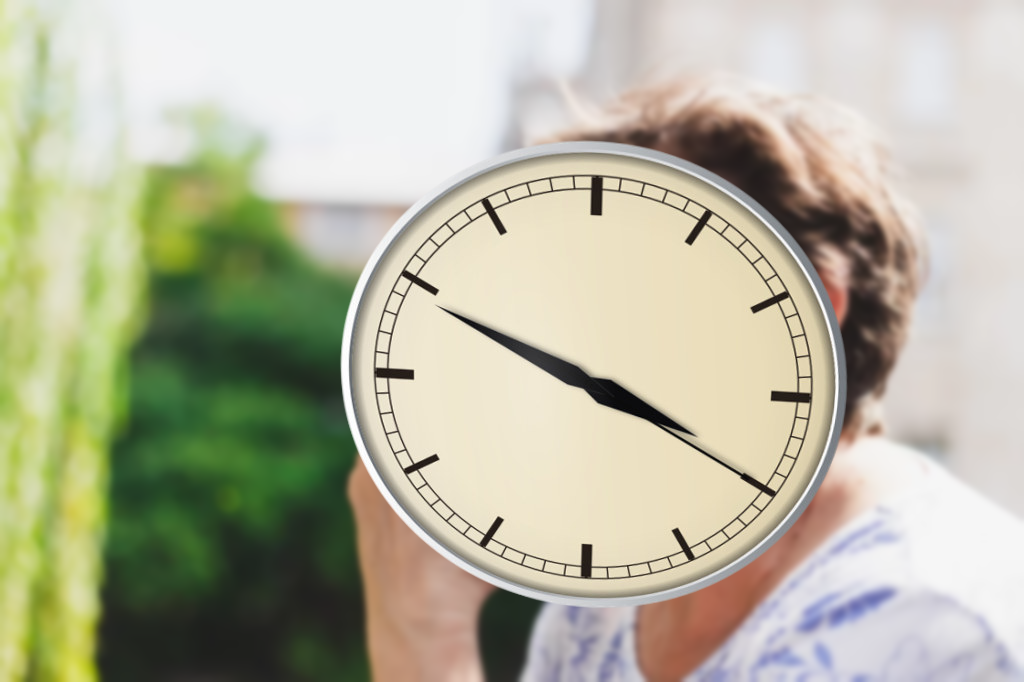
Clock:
3.49.20
